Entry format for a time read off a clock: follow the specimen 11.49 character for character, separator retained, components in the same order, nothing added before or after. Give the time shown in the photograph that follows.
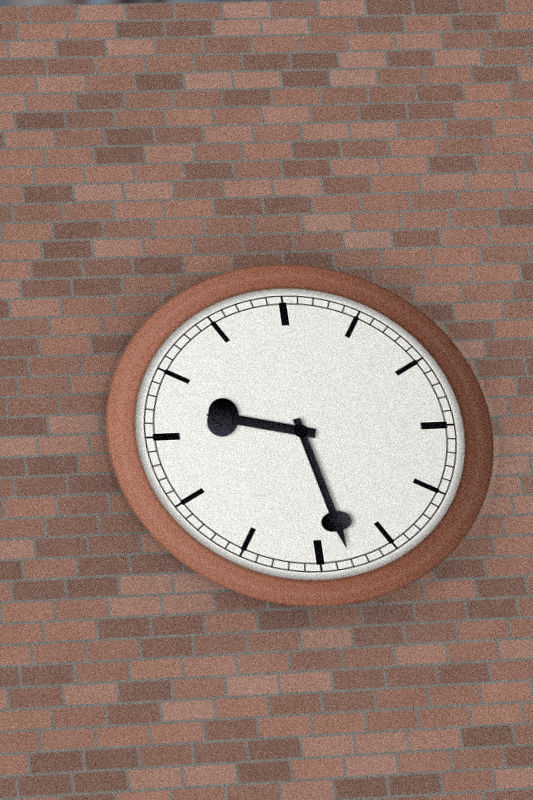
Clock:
9.28
